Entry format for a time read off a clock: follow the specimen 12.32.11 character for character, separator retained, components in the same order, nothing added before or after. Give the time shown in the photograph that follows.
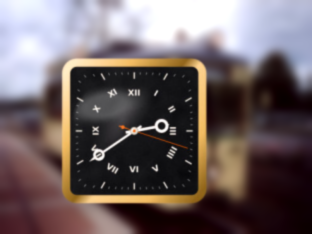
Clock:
2.39.18
